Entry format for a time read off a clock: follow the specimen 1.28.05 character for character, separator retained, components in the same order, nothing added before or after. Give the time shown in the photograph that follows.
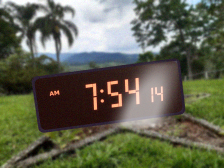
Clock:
7.54.14
